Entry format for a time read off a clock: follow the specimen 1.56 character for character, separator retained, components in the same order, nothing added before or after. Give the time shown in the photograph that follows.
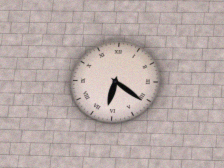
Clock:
6.21
